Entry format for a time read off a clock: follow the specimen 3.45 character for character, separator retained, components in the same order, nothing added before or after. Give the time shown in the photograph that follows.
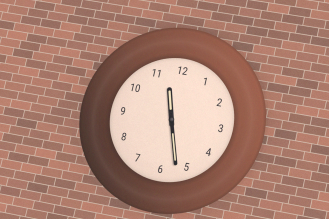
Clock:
11.27
